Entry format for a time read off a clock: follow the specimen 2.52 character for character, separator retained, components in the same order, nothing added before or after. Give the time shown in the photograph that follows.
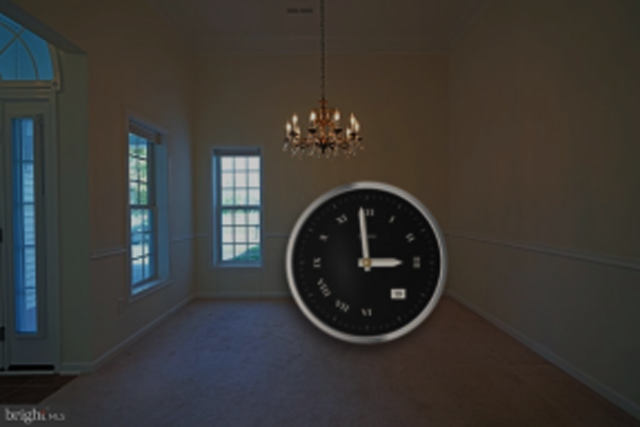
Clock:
2.59
